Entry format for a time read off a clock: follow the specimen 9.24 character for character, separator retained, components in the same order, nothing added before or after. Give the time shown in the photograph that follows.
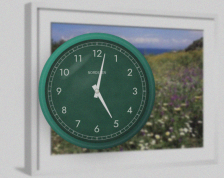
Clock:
5.02
